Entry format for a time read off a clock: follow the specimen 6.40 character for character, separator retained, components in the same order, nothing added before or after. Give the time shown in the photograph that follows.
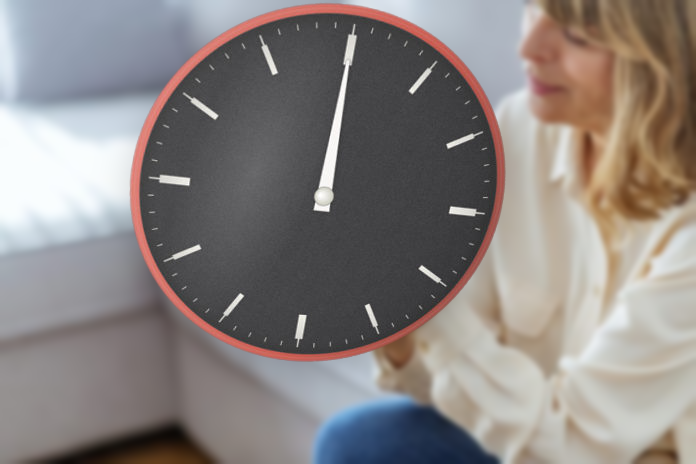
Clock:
12.00
